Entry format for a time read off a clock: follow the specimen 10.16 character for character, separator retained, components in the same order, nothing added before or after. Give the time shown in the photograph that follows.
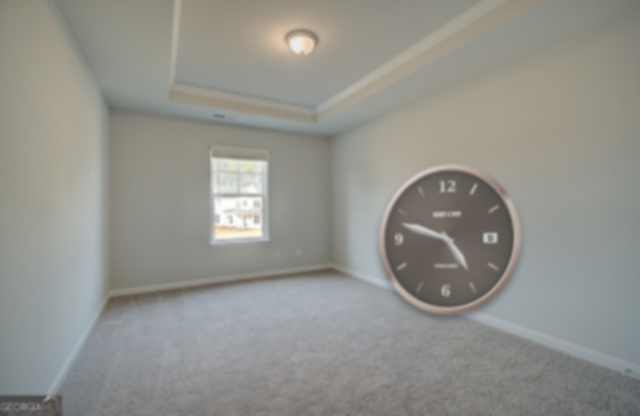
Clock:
4.48
